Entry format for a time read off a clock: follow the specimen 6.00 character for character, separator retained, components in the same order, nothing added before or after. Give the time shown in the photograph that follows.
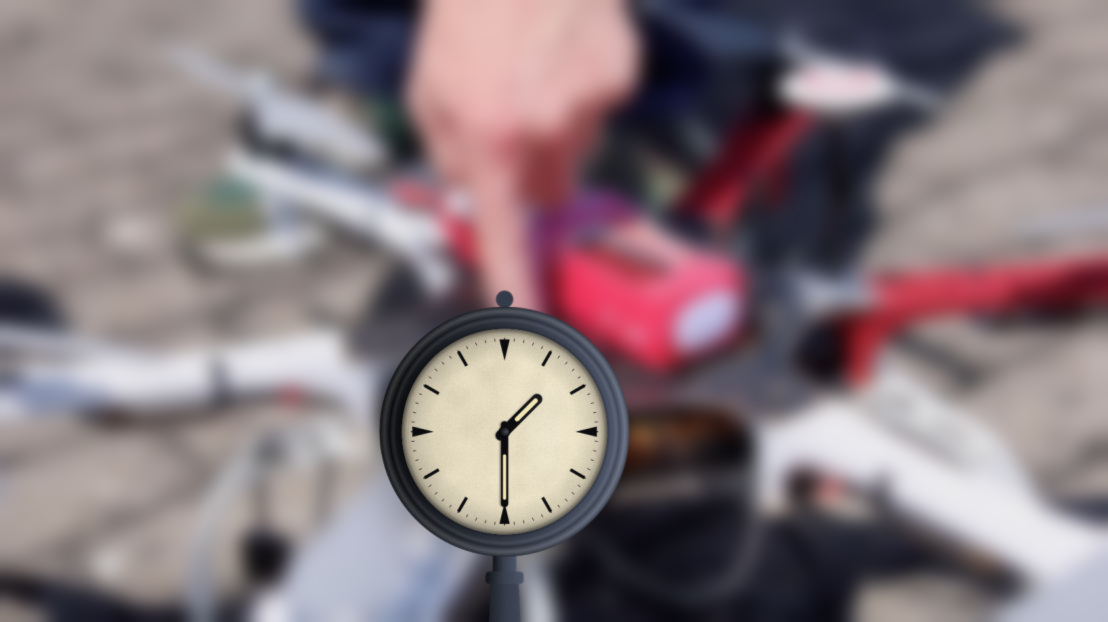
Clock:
1.30
